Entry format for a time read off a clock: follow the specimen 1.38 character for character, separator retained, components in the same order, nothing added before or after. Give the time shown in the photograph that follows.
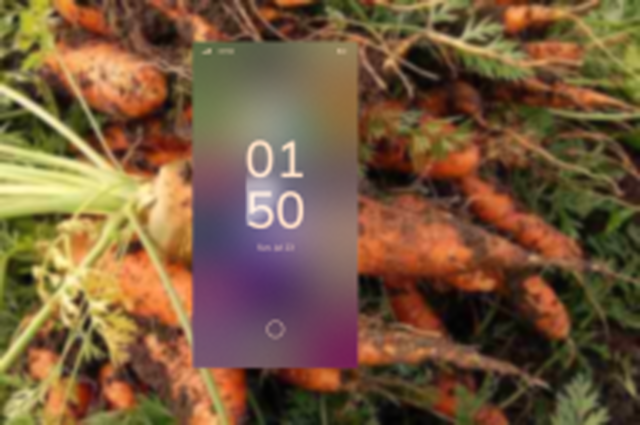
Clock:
1.50
